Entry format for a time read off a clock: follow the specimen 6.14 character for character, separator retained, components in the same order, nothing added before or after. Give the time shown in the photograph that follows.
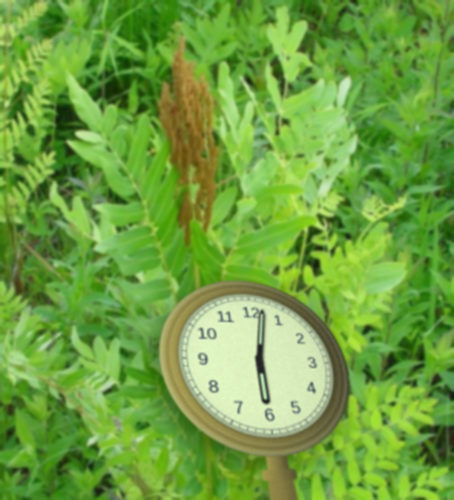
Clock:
6.02
